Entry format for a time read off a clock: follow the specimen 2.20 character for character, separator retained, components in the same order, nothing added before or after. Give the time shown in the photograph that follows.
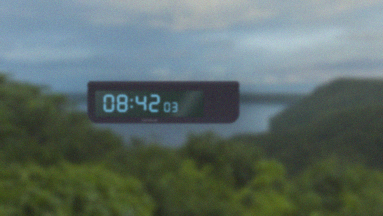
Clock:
8.42
